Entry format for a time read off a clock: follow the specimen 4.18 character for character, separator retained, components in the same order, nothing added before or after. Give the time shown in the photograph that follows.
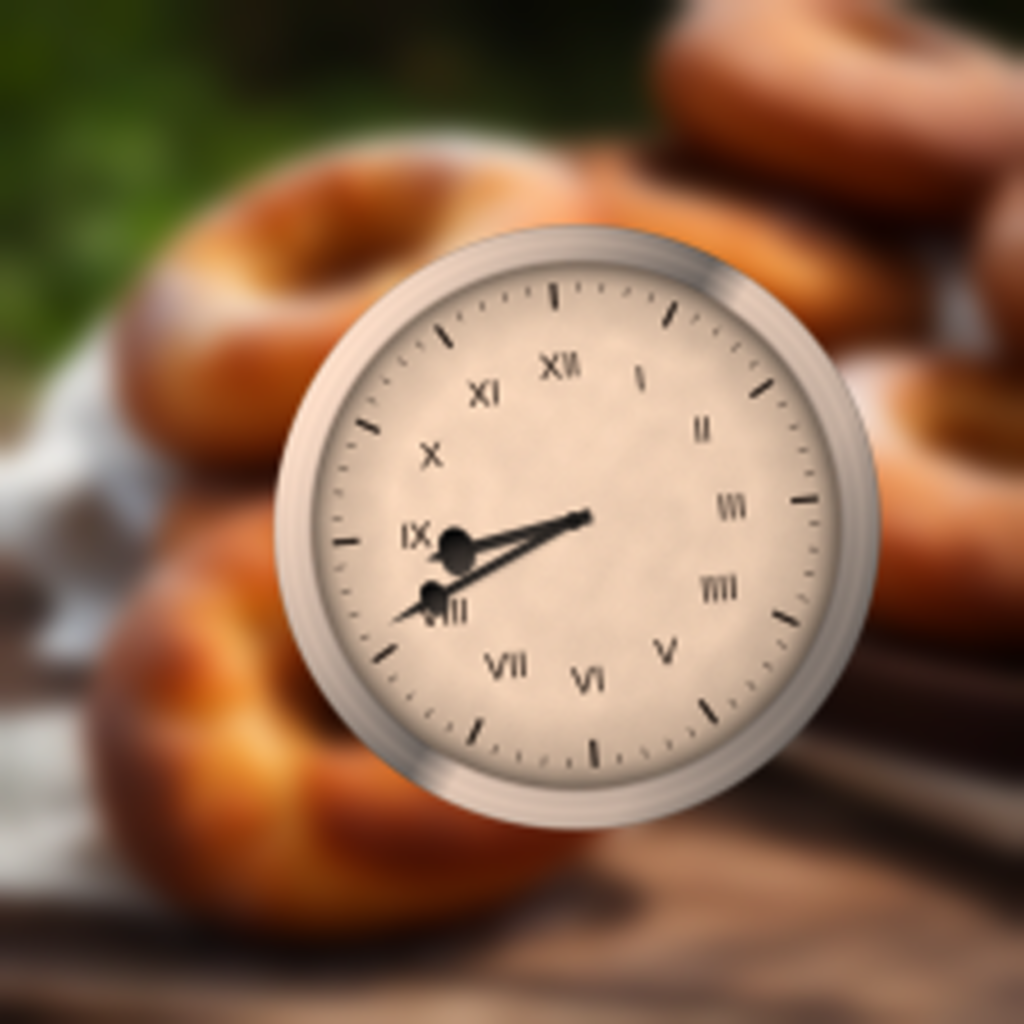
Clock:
8.41
